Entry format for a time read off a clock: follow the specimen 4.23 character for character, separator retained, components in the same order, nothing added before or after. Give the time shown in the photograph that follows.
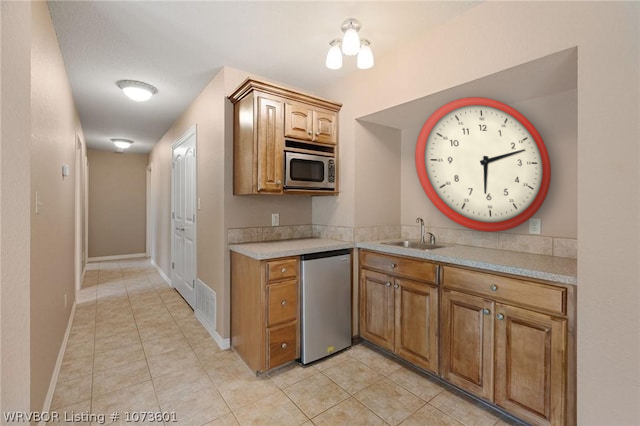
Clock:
6.12
